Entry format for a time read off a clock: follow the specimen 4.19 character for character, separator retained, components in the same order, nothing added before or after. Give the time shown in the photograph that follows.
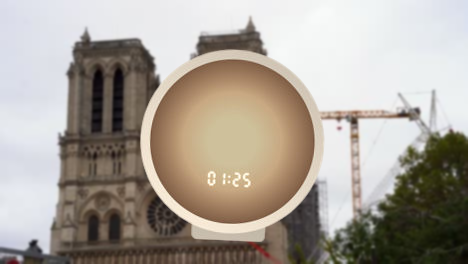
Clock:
1.25
